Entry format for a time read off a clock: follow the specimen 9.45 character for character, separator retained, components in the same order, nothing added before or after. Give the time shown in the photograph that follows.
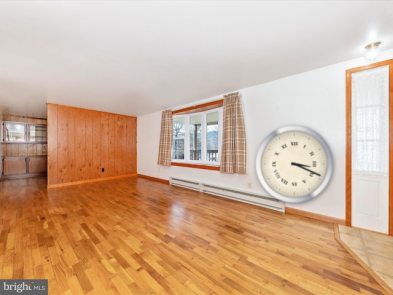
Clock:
3.19
